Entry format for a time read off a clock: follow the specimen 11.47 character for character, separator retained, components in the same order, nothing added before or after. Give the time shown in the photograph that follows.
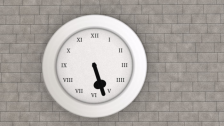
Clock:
5.27
